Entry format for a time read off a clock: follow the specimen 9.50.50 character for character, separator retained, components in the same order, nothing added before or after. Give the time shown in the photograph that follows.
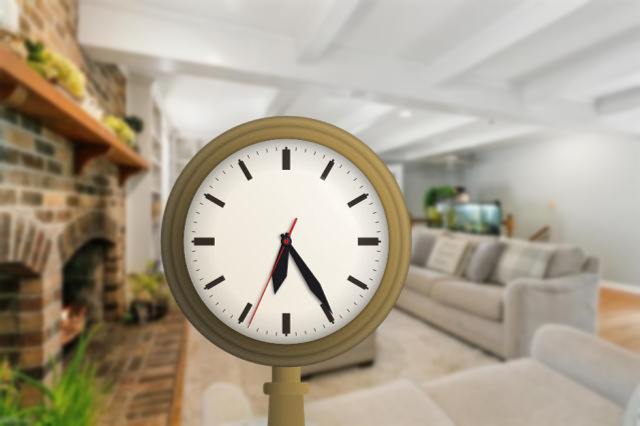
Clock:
6.24.34
